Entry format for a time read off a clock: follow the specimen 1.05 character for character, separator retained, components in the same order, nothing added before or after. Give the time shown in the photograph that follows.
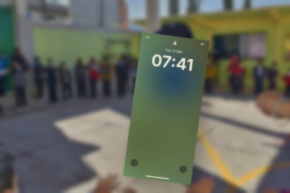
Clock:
7.41
